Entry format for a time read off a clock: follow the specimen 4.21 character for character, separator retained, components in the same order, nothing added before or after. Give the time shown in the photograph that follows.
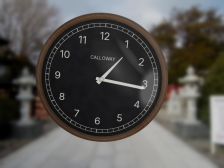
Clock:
1.16
